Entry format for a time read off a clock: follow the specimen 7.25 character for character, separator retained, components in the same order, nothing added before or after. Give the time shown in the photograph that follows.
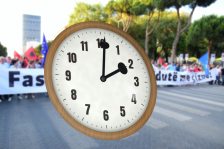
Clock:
2.01
